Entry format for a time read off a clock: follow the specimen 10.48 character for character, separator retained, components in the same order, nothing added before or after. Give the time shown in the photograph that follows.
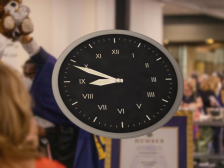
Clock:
8.49
